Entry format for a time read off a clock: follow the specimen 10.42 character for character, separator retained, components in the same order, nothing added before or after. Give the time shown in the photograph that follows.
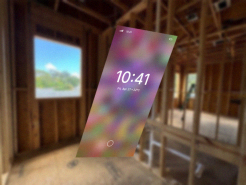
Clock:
10.41
